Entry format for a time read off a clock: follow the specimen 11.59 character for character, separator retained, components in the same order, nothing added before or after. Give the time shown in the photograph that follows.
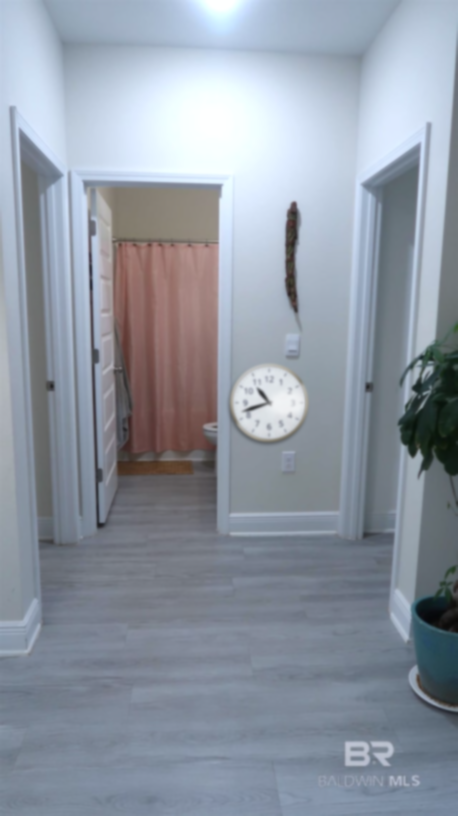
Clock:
10.42
